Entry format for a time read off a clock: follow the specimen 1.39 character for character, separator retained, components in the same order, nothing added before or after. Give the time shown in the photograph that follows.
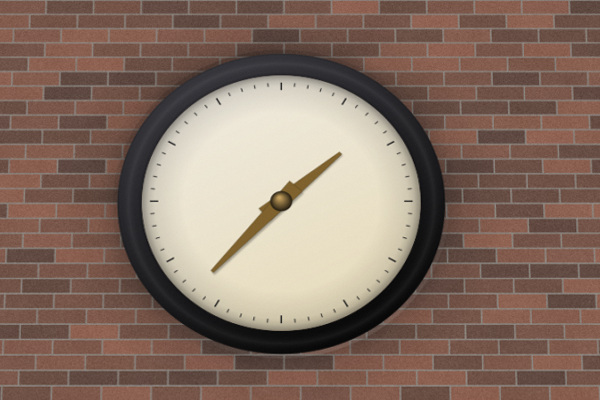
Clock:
1.37
